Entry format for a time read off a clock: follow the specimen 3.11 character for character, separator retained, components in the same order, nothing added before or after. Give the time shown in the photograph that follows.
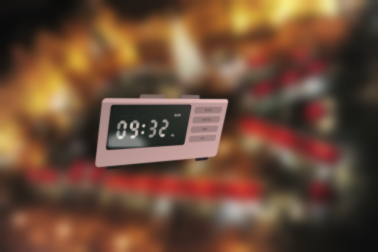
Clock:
9.32
